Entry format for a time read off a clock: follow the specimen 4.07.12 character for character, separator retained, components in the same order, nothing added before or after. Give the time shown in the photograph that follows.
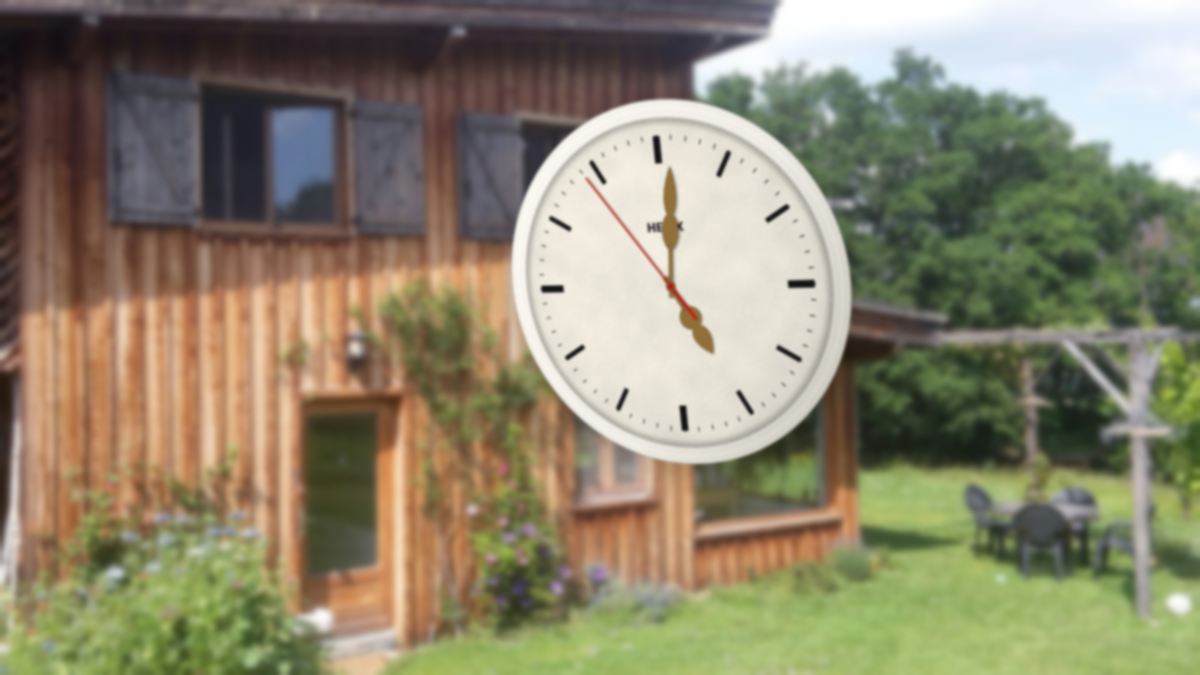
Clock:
5.00.54
